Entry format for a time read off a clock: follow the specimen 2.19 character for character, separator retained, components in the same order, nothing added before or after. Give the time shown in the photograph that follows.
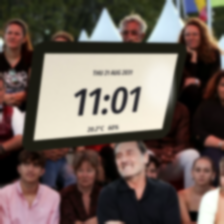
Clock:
11.01
